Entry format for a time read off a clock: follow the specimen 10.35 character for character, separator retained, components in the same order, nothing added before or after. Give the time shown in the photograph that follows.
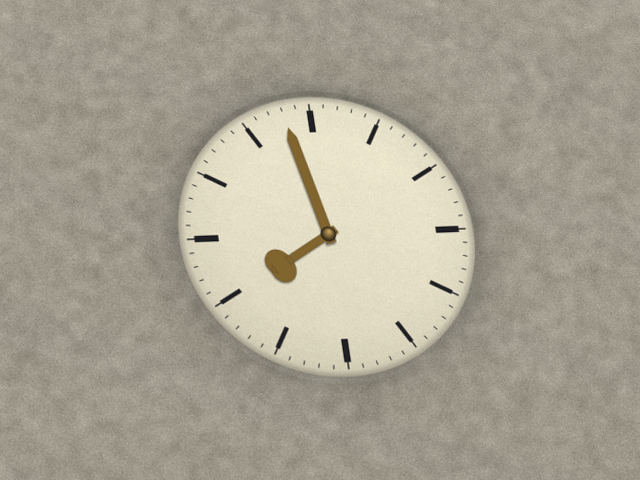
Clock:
7.58
